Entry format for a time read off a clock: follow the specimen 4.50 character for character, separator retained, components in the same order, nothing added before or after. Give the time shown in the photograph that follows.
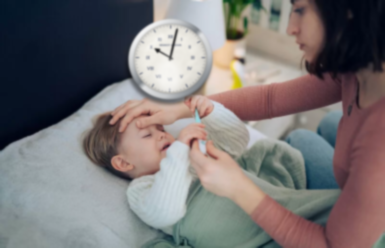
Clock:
10.02
